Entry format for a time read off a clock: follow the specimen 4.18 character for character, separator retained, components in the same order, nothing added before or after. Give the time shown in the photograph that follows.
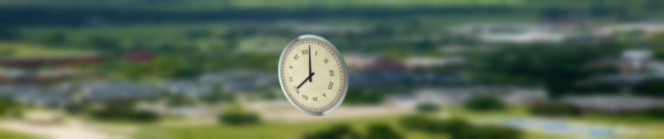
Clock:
8.02
